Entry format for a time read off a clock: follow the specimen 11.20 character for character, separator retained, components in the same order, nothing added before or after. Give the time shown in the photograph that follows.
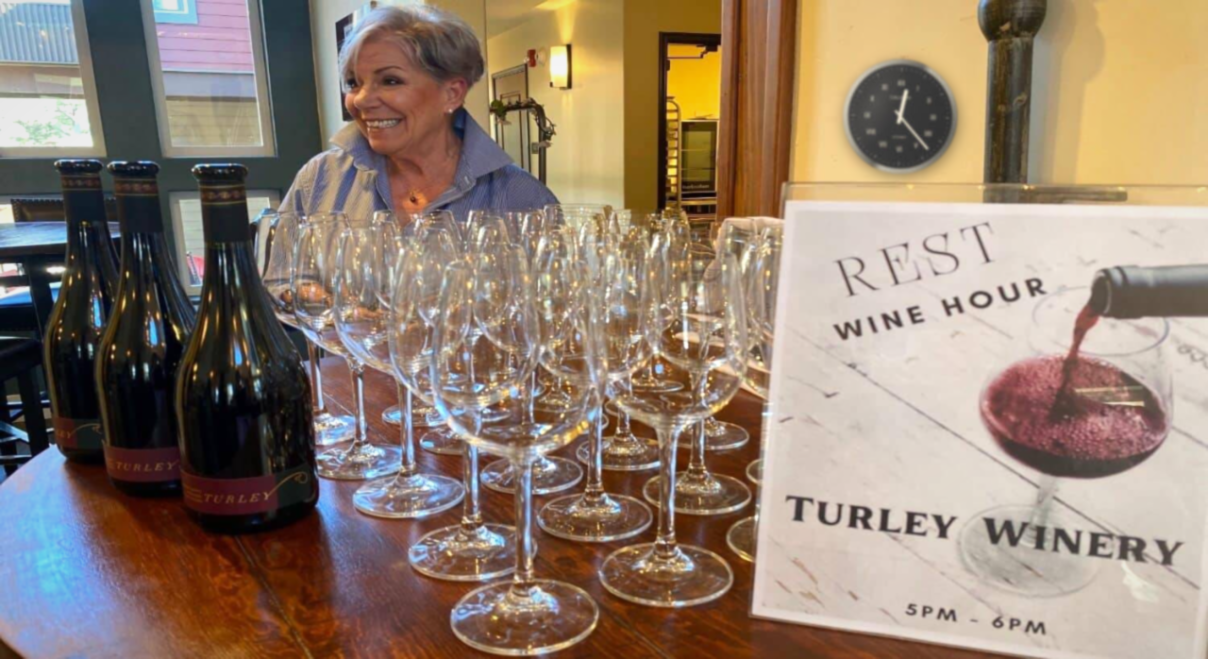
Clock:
12.23
